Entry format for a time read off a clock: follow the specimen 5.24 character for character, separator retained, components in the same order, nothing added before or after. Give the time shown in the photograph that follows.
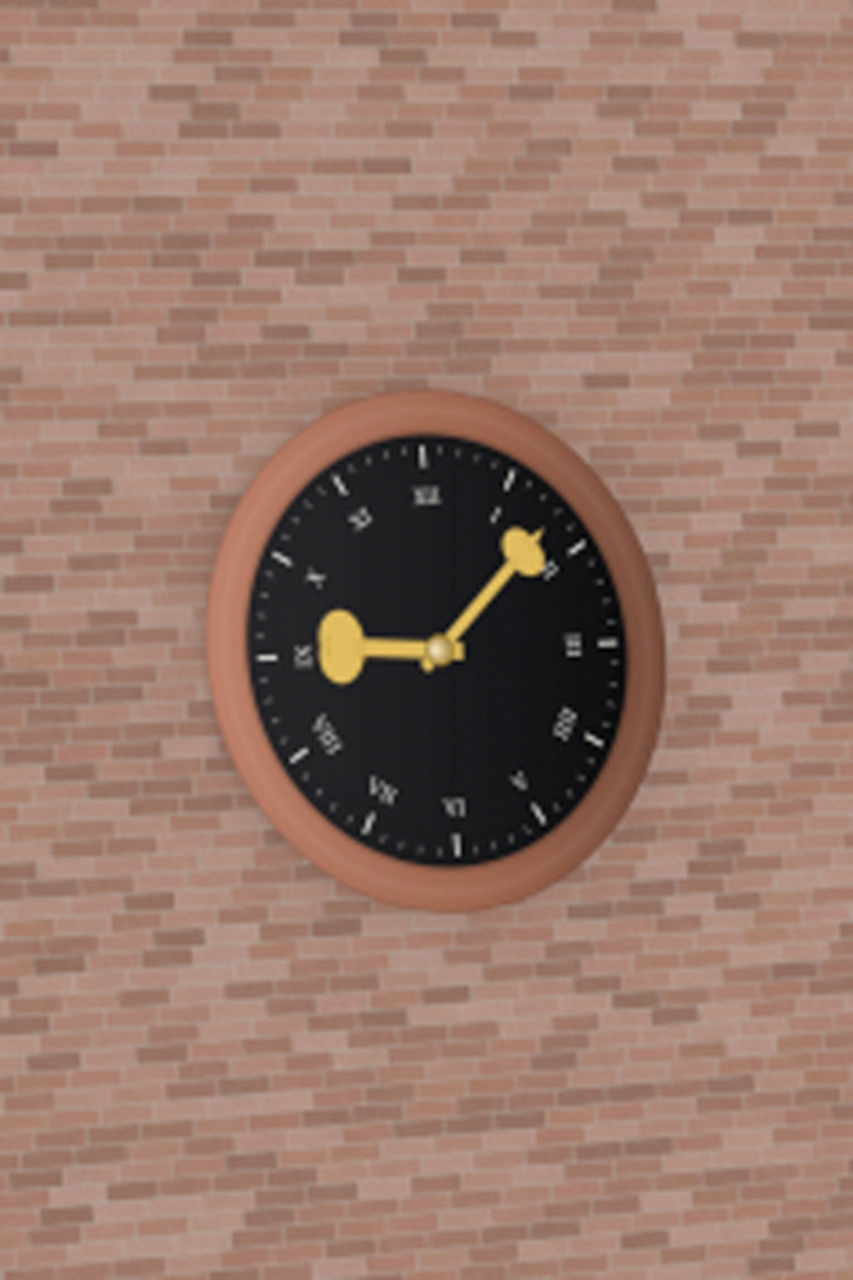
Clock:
9.08
